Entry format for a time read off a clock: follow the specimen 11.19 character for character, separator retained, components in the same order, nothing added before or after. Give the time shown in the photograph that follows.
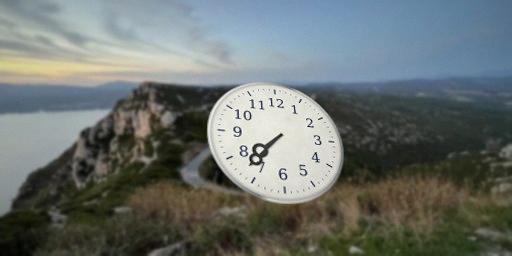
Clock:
7.37
